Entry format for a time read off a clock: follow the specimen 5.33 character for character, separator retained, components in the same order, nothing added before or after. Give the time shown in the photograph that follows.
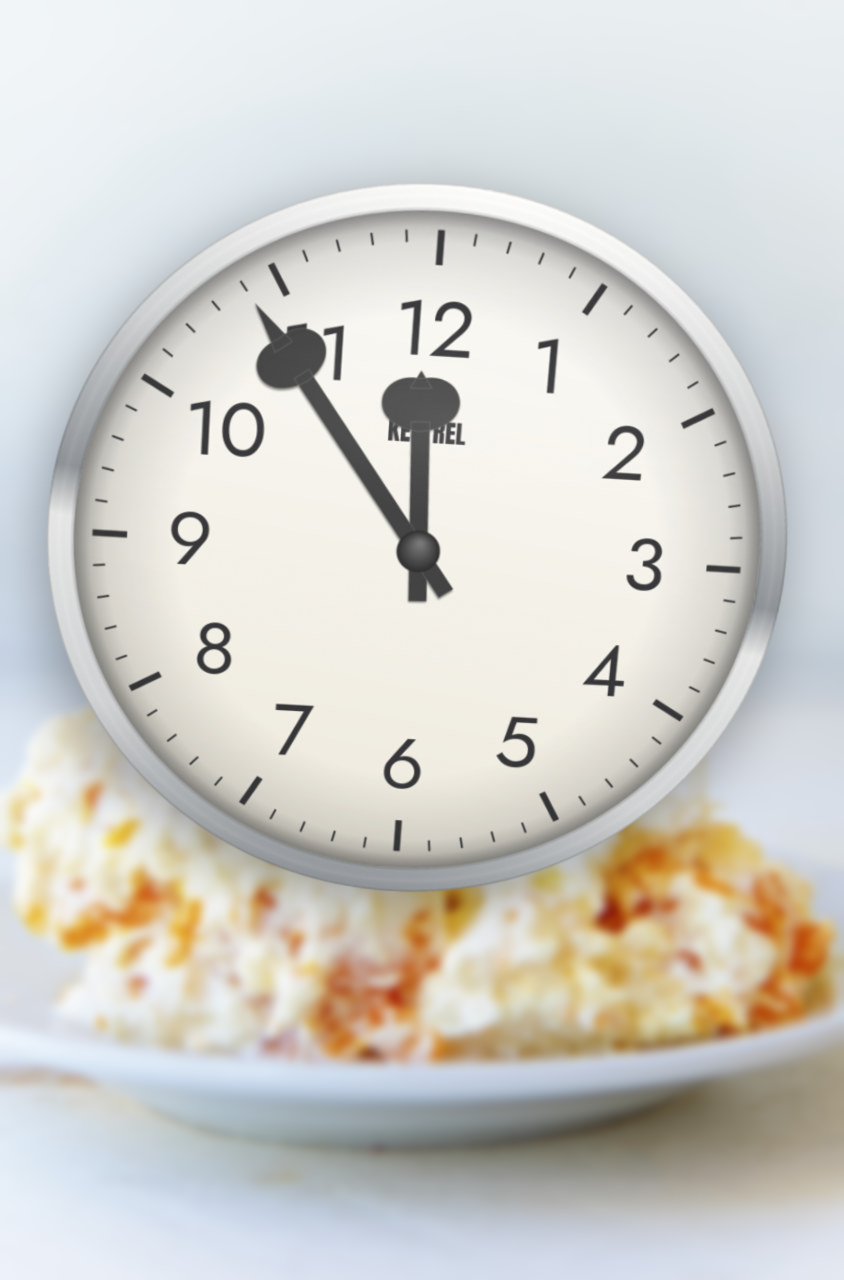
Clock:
11.54
